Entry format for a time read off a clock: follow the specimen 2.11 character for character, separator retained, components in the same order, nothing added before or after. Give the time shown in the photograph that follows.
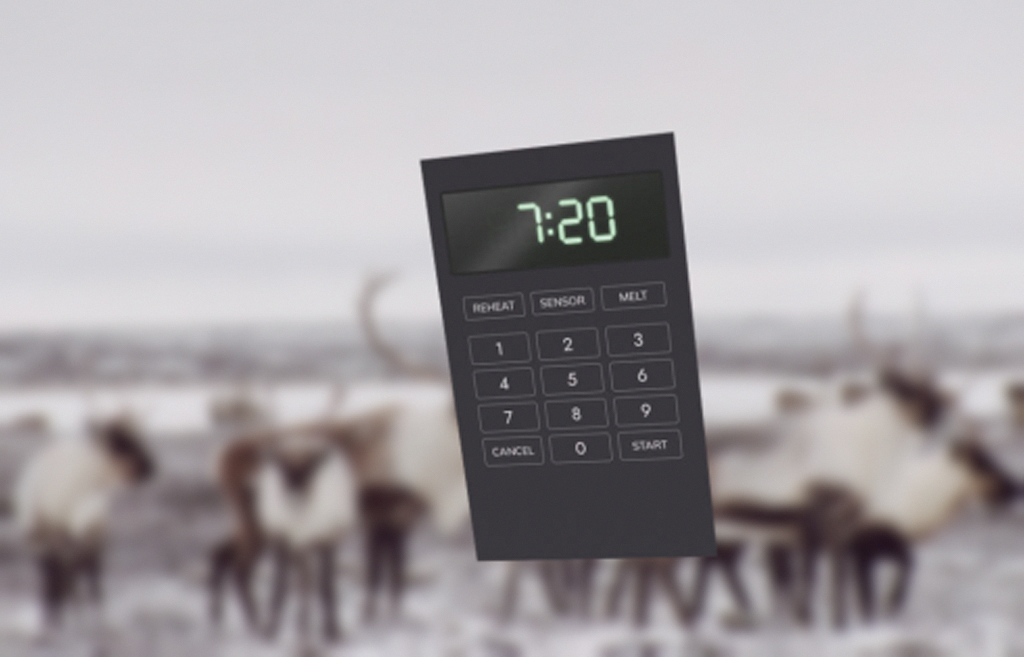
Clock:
7.20
